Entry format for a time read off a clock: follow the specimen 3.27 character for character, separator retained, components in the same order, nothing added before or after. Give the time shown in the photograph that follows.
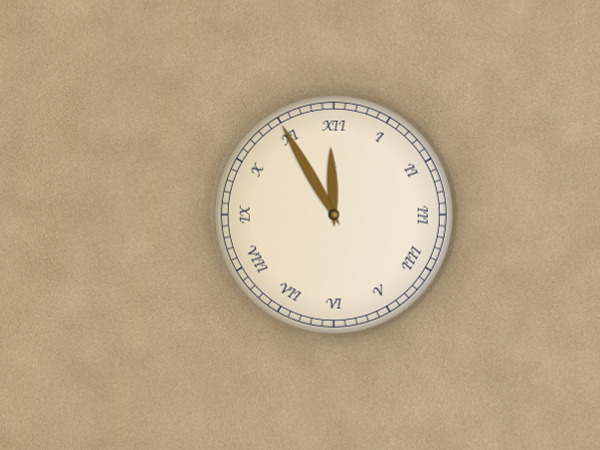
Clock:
11.55
